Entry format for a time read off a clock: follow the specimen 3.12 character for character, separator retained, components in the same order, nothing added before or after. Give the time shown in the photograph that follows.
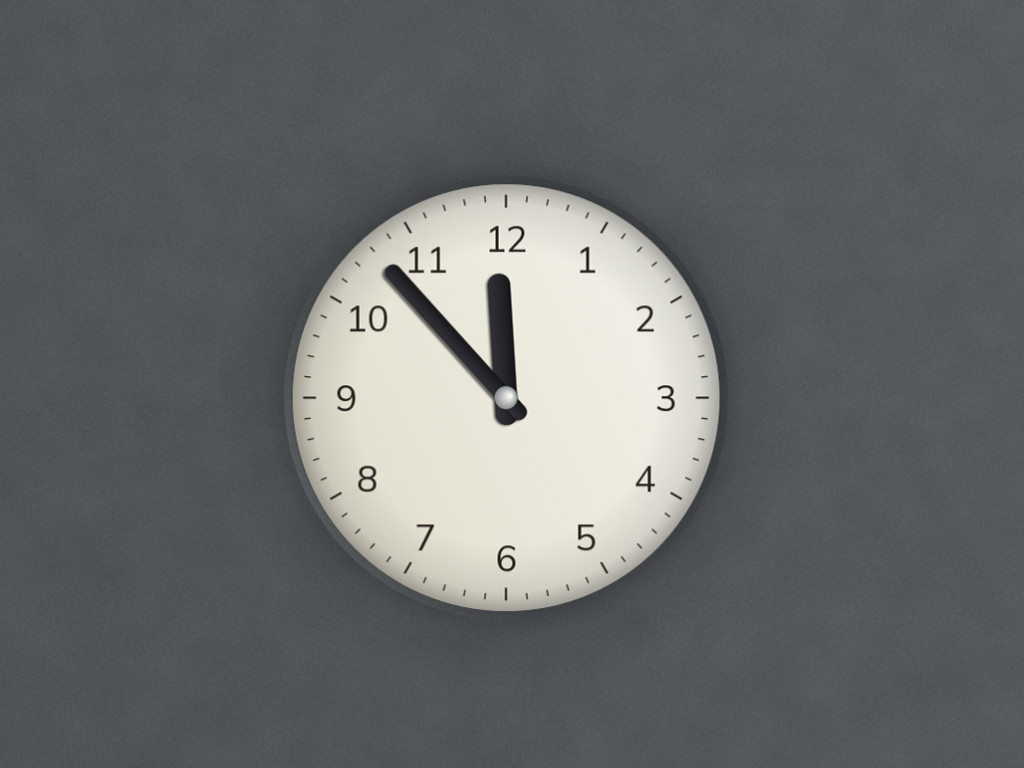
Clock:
11.53
